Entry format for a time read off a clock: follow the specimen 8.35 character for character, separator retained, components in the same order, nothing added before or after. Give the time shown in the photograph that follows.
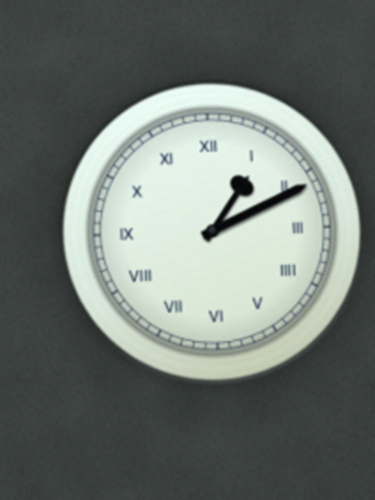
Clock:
1.11
